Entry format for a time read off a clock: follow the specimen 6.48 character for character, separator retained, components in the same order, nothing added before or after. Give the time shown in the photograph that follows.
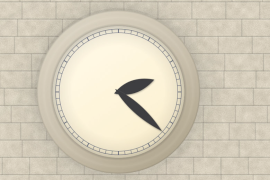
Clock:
2.22
